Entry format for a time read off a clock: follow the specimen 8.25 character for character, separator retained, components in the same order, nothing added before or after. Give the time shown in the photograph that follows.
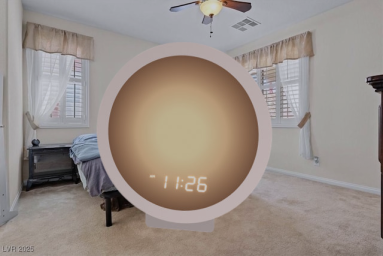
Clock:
11.26
